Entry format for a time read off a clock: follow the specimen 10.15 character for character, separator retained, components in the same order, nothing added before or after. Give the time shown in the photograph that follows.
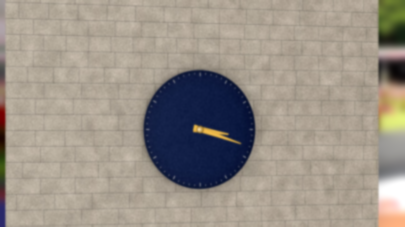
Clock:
3.18
